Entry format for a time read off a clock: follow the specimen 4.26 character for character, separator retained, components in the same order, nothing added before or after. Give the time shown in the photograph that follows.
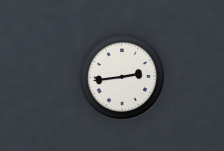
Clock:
2.44
